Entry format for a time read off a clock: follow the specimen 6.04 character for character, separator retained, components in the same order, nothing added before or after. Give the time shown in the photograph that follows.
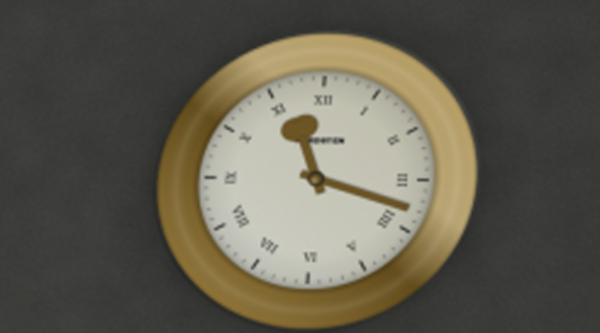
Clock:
11.18
